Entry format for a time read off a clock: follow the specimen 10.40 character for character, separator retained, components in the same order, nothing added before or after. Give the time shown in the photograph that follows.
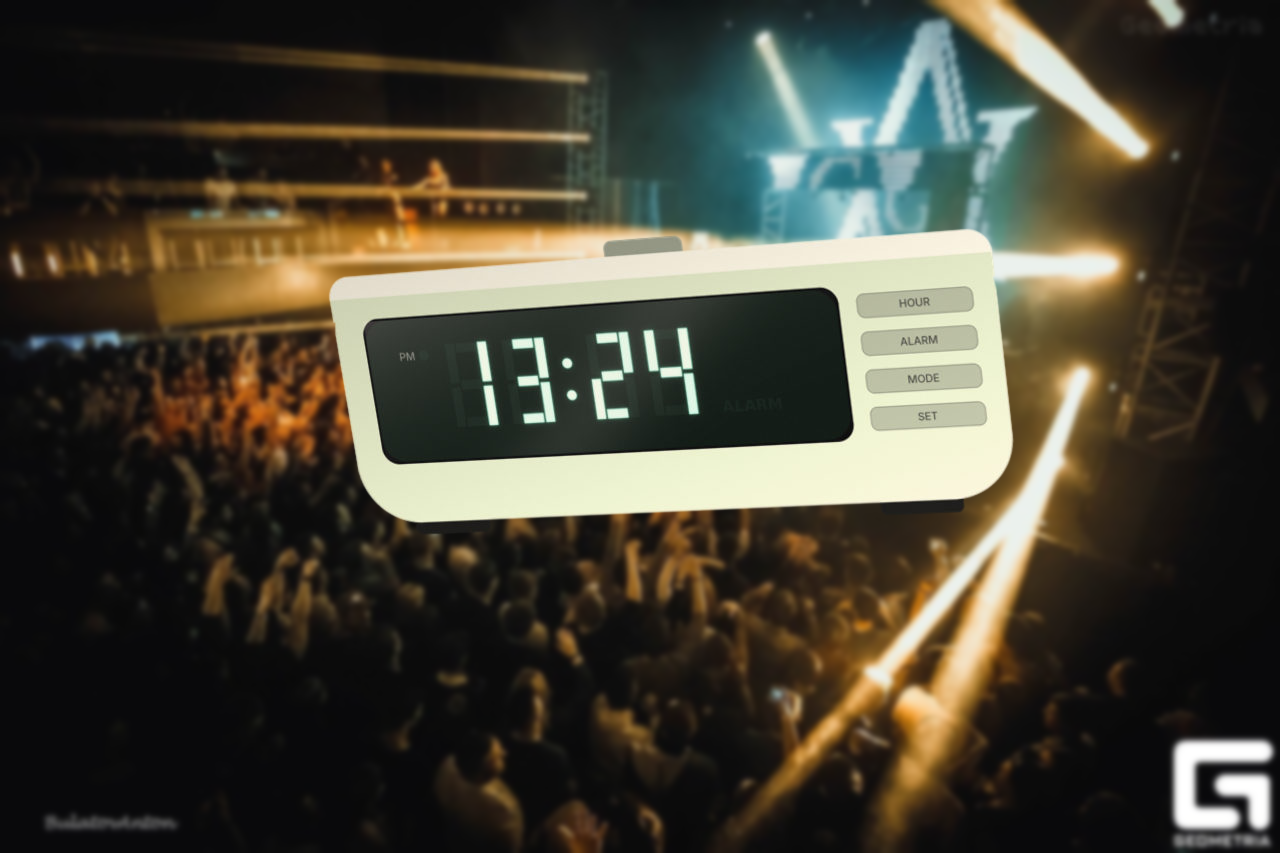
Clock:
13.24
